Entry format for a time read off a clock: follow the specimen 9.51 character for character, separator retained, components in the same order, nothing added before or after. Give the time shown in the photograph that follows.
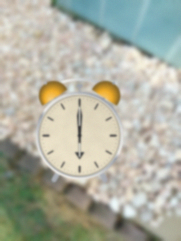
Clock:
6.00
